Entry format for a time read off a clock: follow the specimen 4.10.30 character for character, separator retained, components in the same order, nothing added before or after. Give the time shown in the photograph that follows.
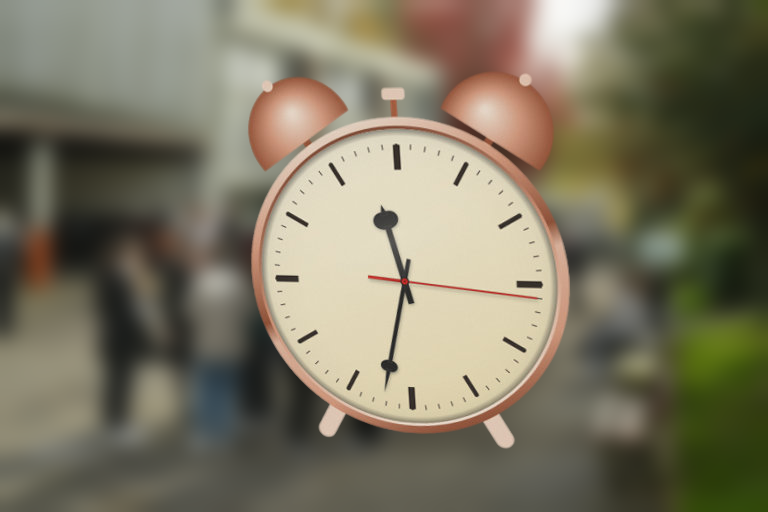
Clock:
11.32.16
